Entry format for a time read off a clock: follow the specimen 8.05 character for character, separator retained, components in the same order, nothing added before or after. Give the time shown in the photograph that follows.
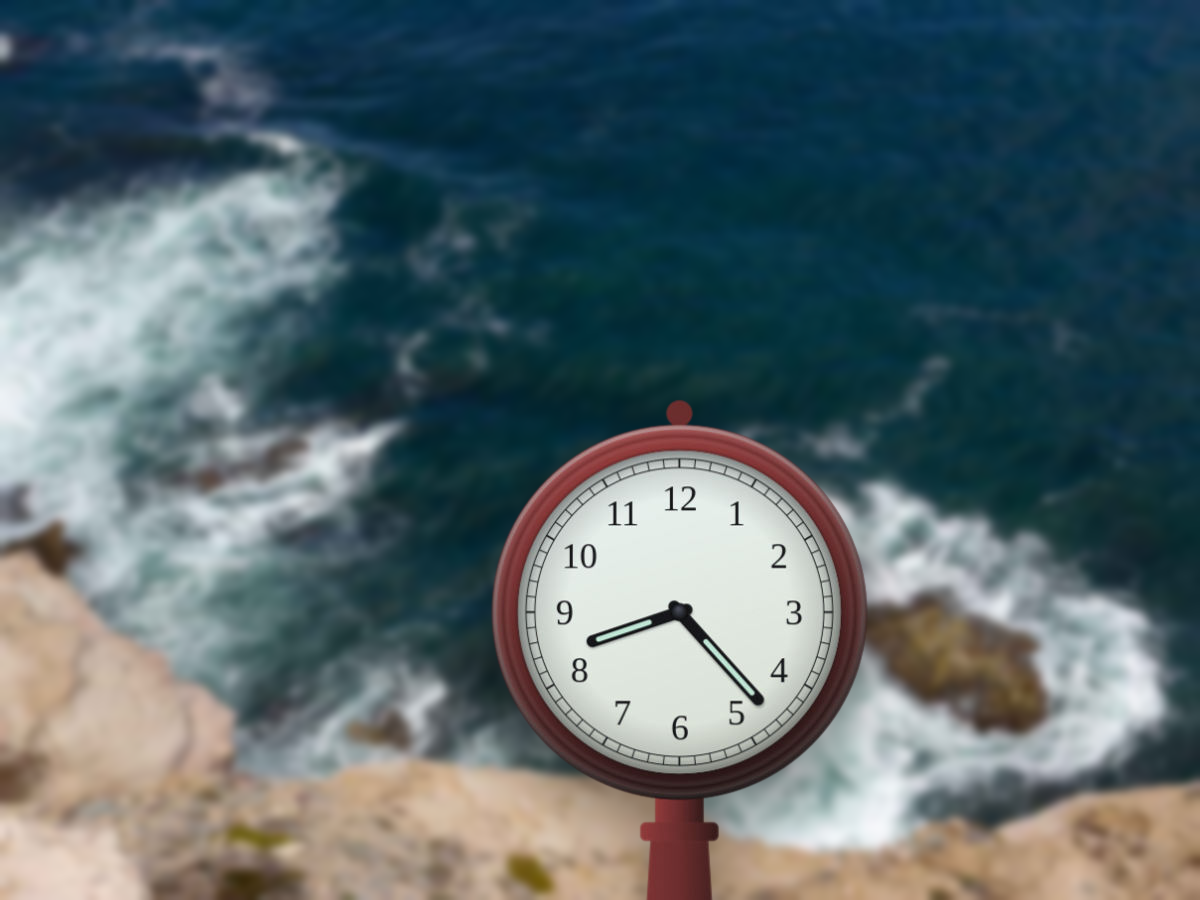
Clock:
8.23
